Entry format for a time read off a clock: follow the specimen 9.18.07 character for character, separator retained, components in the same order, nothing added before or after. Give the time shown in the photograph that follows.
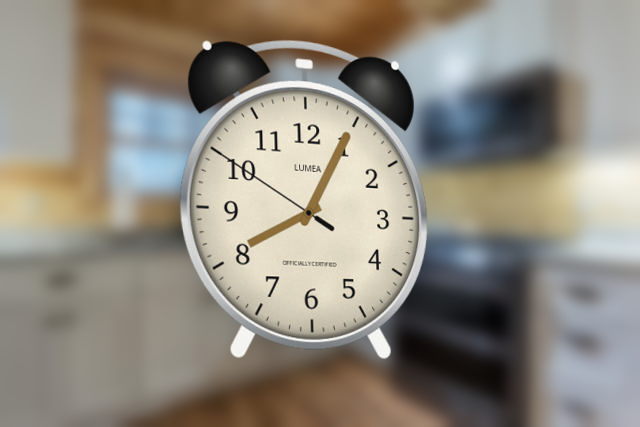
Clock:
8.04.50
